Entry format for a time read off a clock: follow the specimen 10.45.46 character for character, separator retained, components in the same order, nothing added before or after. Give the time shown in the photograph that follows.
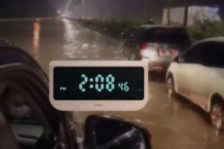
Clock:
2.08.46
